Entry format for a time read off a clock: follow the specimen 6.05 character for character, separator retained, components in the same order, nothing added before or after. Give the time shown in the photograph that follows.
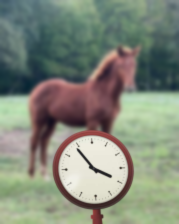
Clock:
3.54
